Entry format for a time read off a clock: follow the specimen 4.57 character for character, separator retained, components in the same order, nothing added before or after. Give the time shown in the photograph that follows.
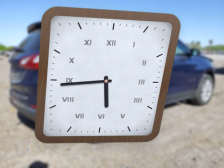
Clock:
5.44
